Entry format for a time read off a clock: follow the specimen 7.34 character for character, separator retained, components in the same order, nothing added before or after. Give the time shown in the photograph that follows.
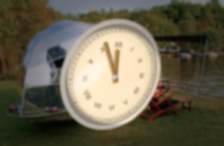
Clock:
11.56
